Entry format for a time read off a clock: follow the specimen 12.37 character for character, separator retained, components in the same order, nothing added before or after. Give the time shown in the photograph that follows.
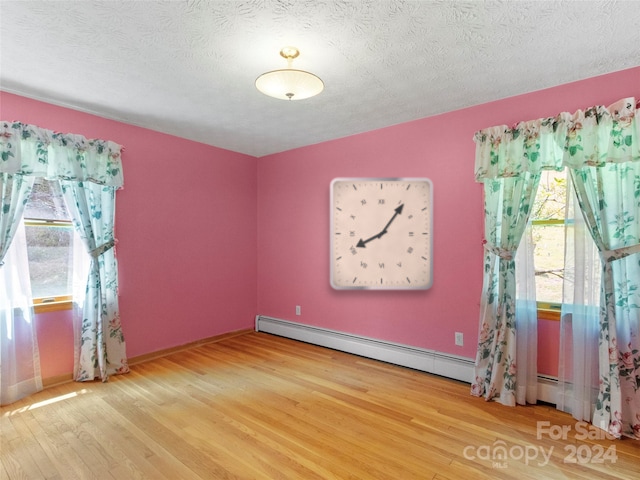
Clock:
8.06
